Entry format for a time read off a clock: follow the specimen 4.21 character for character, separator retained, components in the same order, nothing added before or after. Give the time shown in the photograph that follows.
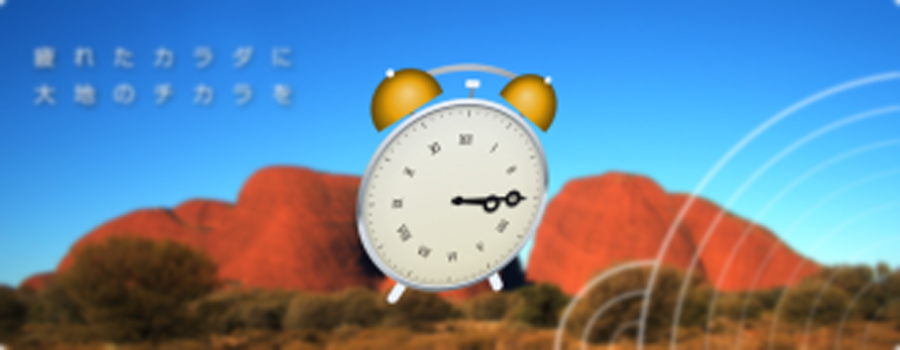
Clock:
3.15
